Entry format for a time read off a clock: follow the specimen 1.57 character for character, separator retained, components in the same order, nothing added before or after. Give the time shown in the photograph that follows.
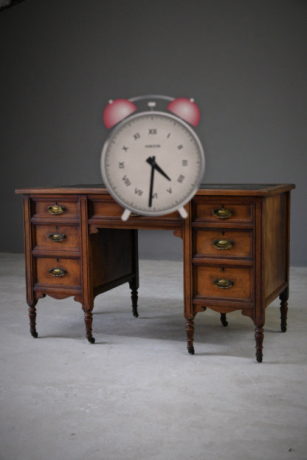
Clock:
4.31
